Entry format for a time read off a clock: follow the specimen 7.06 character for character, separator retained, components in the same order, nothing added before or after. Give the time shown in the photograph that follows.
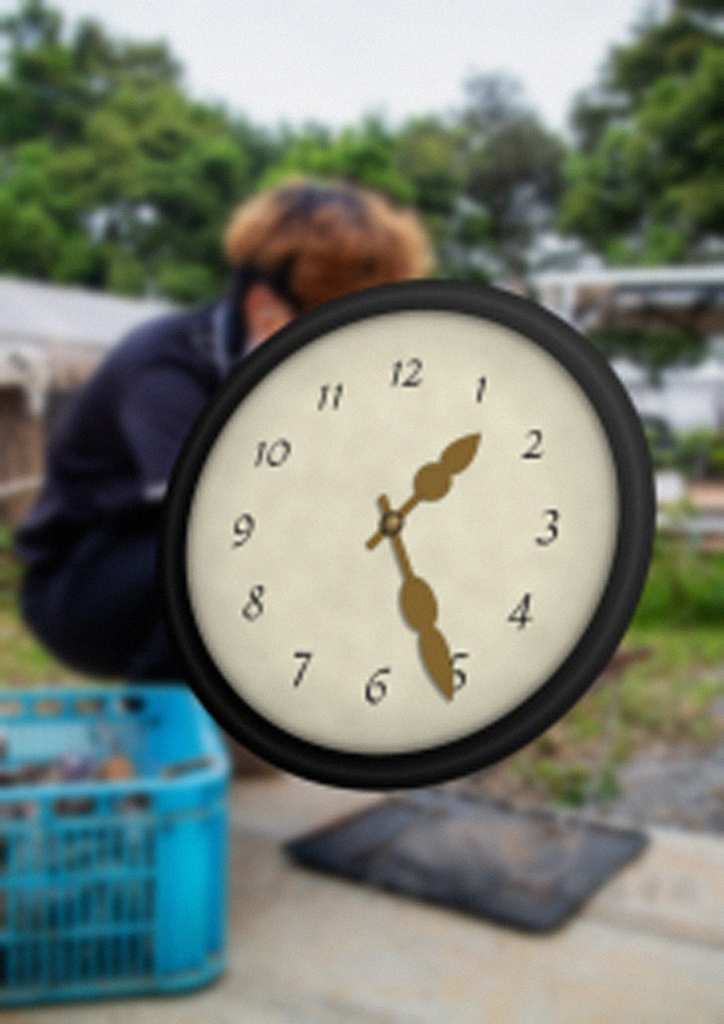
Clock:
1.26
